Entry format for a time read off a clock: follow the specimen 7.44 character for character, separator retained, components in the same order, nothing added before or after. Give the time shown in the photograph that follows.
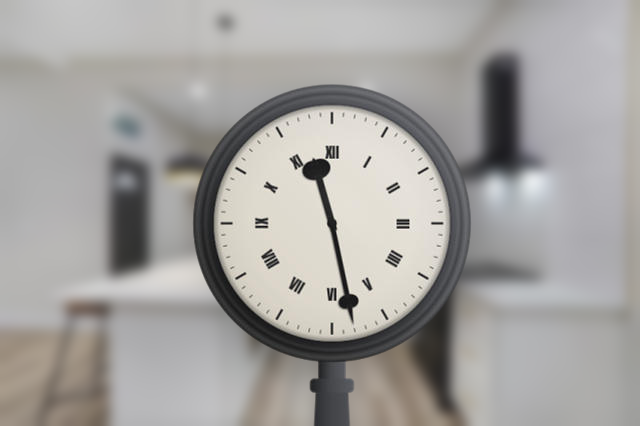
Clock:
11.28
